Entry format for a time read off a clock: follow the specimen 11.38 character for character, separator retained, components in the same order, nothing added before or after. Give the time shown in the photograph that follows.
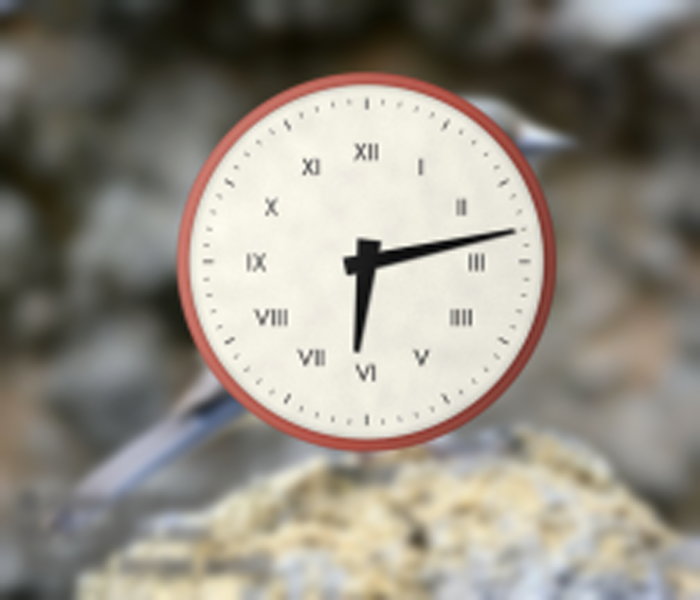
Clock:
6.13
